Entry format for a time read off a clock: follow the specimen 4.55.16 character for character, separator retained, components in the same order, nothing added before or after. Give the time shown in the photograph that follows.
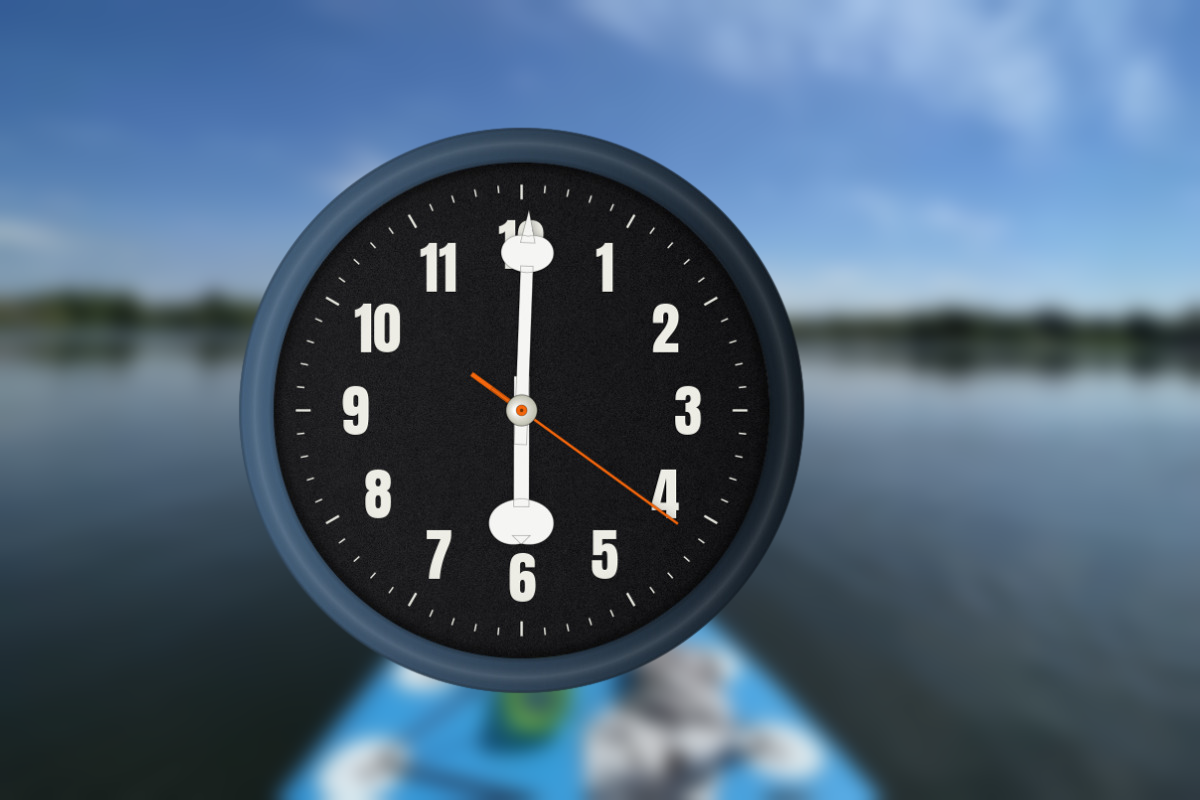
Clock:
6.00.21
